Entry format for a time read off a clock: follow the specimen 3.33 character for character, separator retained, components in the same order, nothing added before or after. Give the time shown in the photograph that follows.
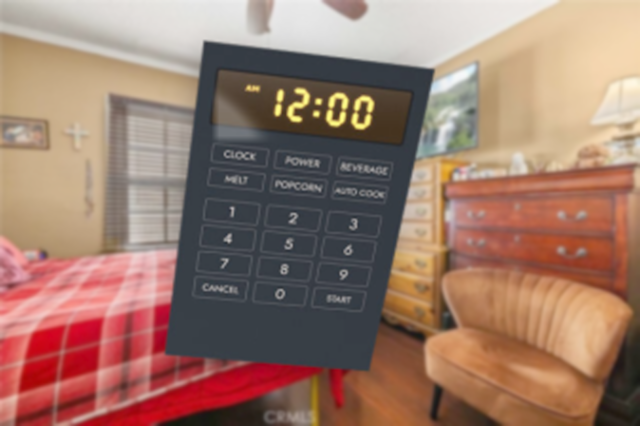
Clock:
12.00
